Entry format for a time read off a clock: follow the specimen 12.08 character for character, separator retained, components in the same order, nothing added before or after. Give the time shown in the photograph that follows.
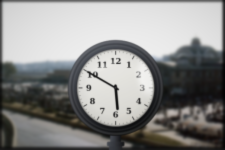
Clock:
5.50
